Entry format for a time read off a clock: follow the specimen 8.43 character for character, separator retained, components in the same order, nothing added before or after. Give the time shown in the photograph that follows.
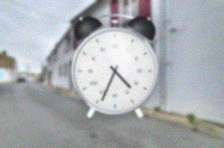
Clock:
4.34
